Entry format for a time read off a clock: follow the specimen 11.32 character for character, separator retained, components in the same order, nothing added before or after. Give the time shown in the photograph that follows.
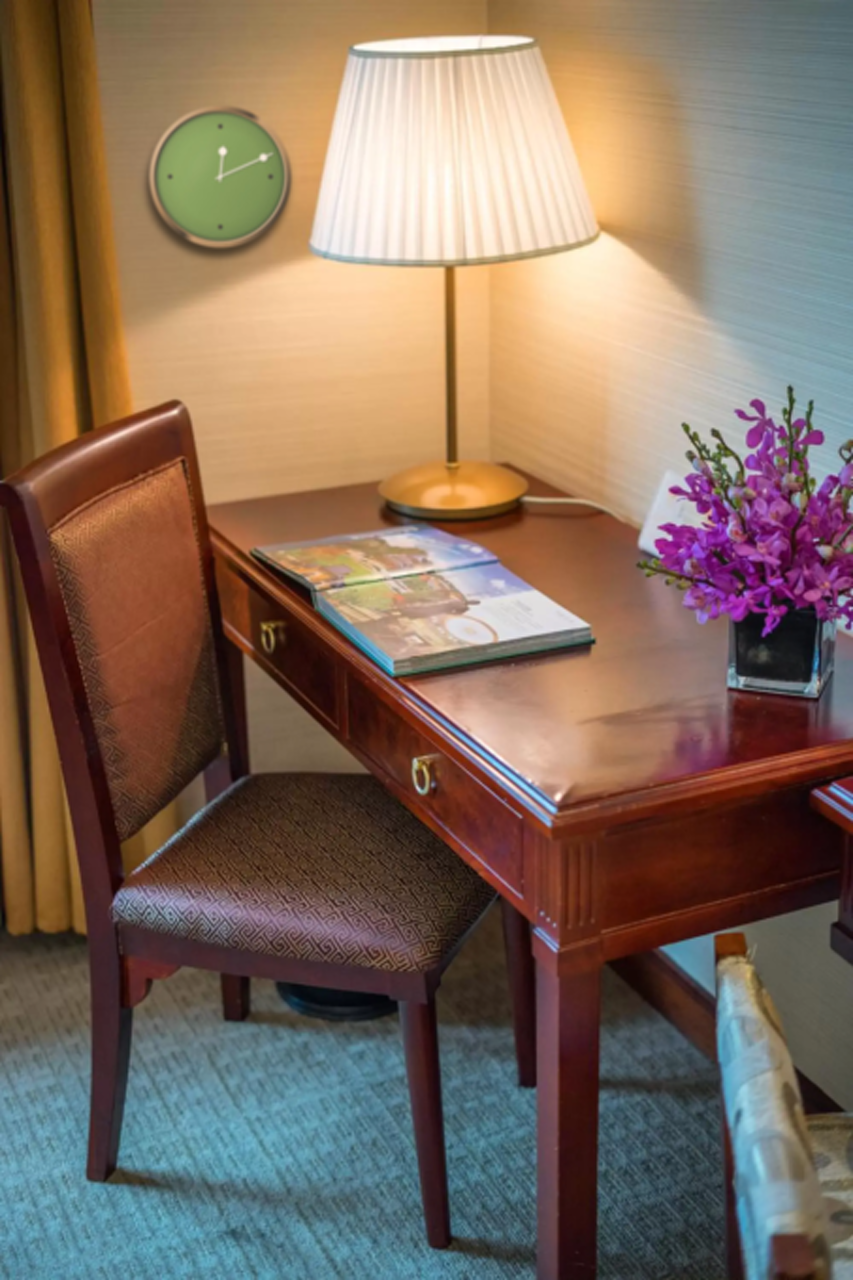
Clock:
12.11
